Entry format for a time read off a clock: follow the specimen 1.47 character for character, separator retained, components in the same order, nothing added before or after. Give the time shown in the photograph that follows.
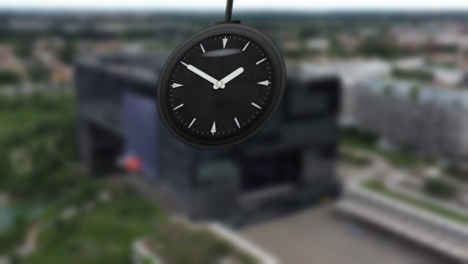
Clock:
1.50
